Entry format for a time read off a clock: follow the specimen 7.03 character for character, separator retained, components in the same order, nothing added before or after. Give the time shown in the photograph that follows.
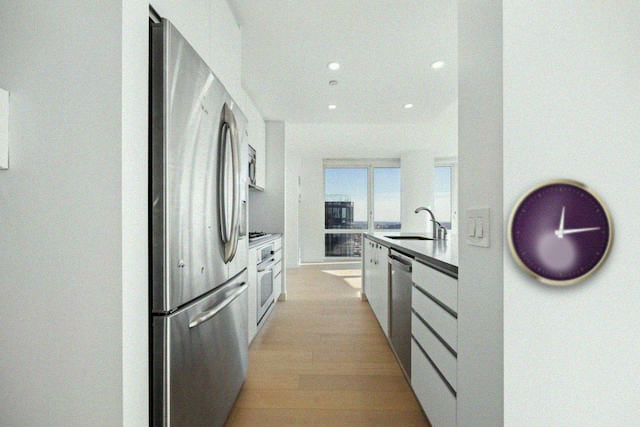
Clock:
12.14
